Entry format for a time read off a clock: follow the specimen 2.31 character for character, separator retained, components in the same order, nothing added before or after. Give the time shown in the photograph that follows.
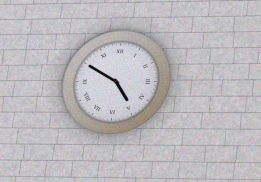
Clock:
4.50
